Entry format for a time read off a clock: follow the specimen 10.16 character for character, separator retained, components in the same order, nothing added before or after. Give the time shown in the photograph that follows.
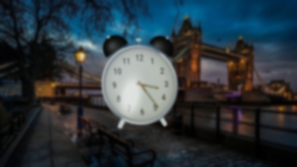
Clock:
3.24
